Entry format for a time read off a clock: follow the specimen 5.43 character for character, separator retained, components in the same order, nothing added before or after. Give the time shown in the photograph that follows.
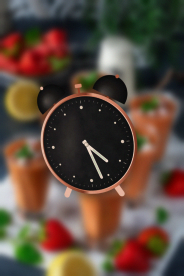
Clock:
4.27
